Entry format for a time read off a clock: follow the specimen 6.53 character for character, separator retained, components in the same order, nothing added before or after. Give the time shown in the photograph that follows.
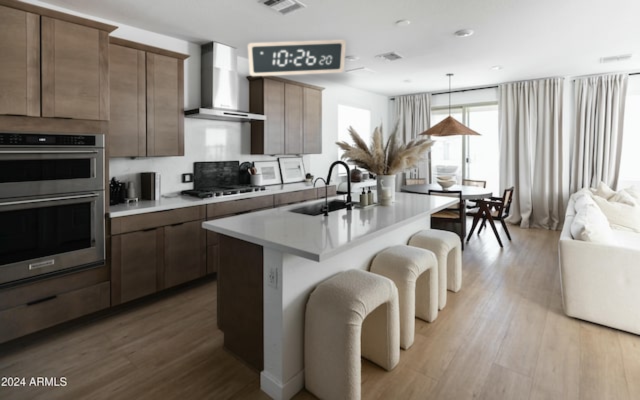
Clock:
10.26
